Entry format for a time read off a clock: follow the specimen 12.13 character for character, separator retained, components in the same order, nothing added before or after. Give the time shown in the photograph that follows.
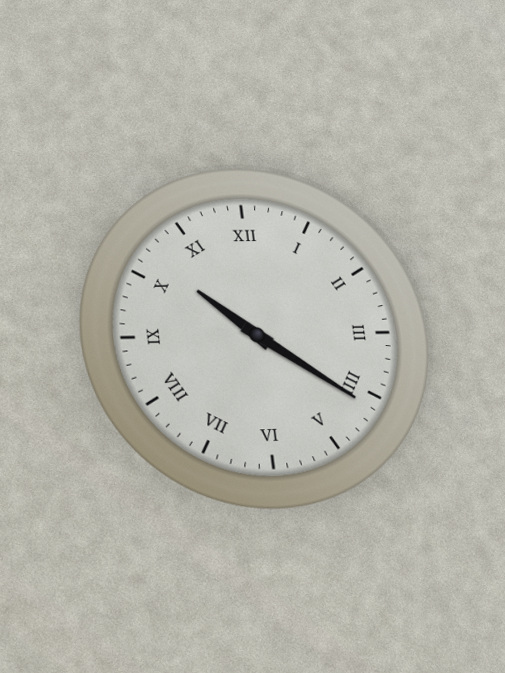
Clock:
10.21
